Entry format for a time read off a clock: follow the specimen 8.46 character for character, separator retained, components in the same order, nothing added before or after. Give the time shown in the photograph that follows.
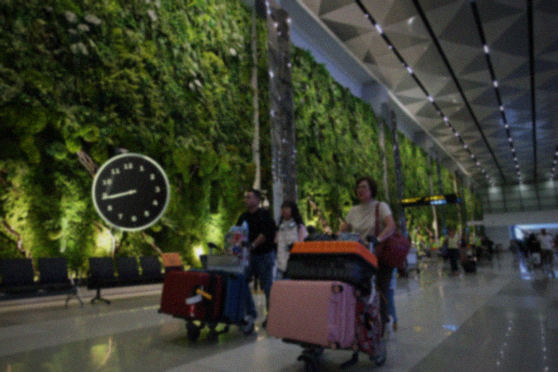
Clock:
8.44
